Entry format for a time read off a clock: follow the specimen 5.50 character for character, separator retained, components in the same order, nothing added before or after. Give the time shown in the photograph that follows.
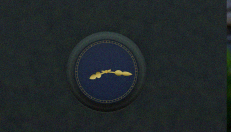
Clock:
8.16
